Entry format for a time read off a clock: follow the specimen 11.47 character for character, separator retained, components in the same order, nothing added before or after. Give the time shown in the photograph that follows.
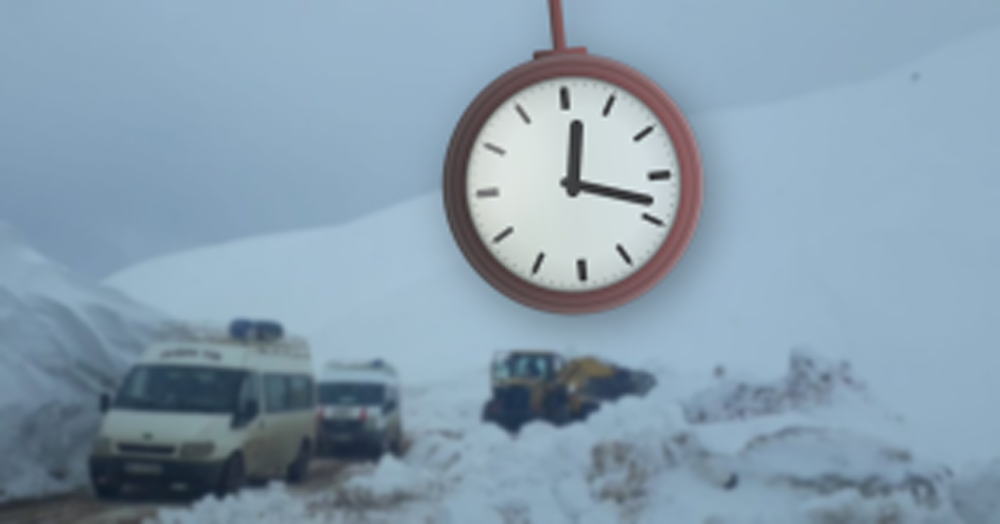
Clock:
12.18
